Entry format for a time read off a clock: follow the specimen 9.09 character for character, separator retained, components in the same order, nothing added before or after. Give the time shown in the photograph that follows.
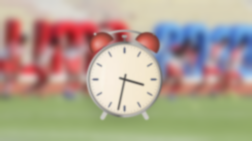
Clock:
3.32
